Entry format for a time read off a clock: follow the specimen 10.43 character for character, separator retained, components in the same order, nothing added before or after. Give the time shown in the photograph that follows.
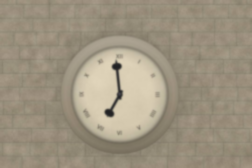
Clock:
6.59
